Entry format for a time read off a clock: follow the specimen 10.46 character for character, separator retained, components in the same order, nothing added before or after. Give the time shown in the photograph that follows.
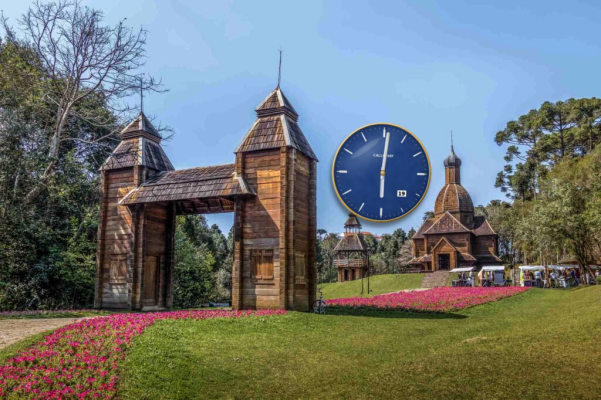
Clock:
6.01
